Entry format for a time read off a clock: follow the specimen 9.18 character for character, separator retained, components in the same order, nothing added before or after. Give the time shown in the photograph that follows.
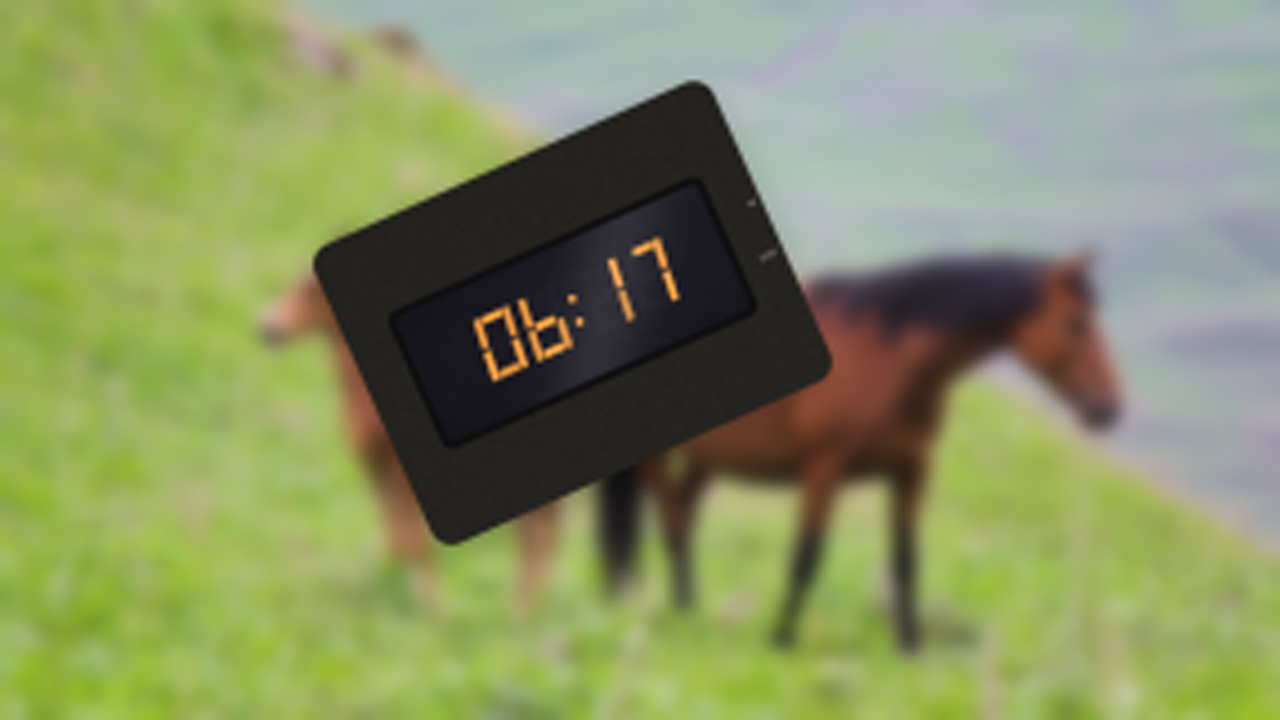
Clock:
6.17
